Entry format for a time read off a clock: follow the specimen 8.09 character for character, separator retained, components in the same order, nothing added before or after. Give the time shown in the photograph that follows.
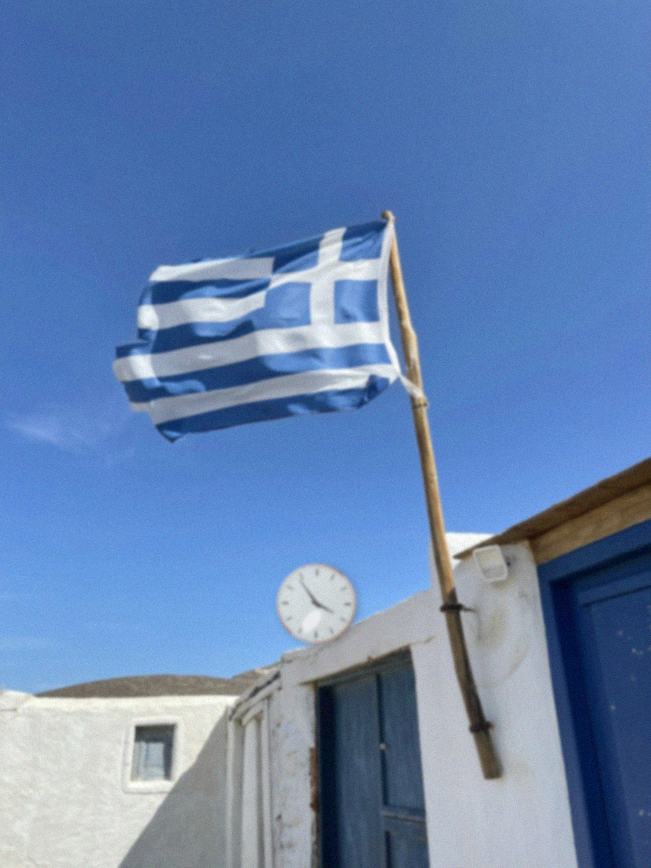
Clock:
3.54
